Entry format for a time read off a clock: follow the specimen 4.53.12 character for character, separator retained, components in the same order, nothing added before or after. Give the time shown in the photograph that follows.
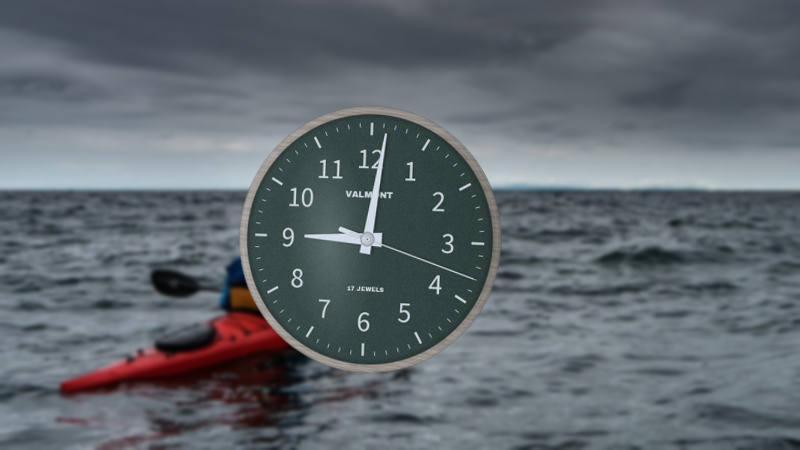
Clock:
9.01.18
